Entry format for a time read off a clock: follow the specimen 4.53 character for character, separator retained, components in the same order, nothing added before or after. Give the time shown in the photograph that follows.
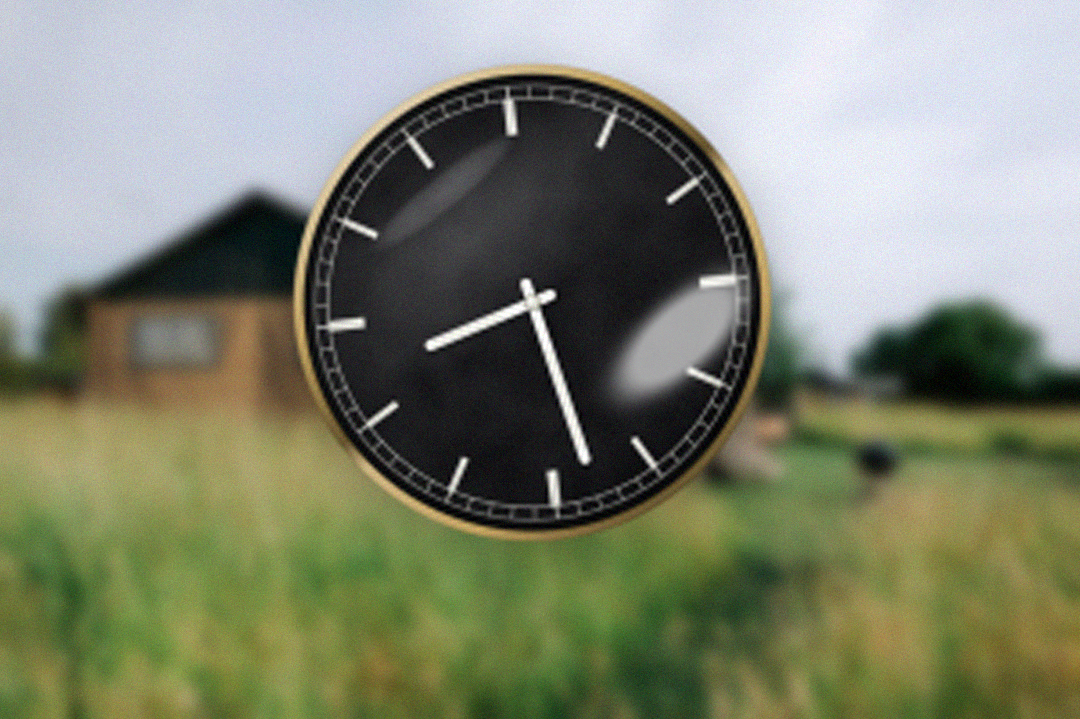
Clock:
8.28
